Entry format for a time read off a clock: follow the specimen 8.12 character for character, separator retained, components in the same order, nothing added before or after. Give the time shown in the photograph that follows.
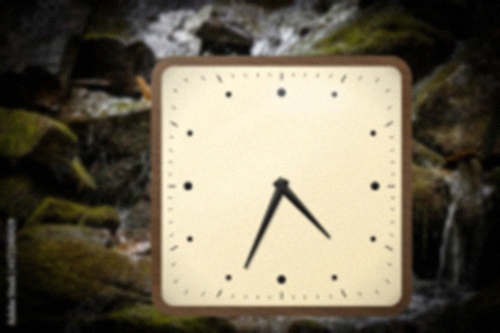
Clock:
4.34
